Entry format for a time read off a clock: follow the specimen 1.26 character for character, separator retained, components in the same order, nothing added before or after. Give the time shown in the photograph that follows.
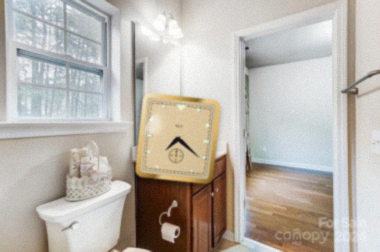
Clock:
7.21
